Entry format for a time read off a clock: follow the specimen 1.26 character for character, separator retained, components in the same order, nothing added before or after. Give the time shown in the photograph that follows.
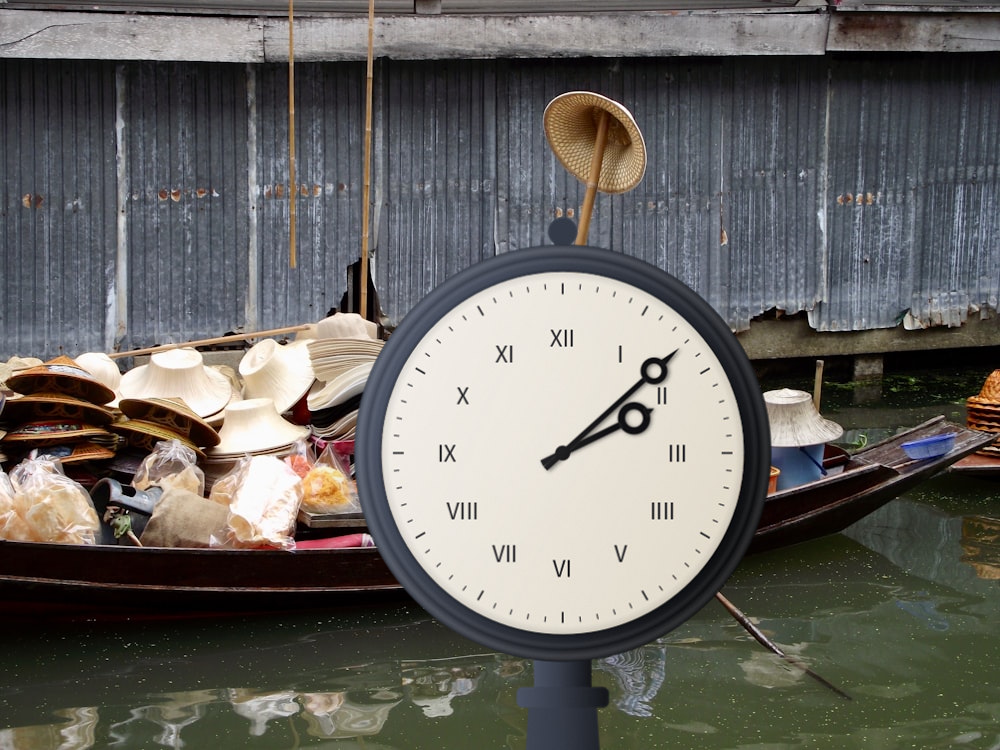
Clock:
2.08
